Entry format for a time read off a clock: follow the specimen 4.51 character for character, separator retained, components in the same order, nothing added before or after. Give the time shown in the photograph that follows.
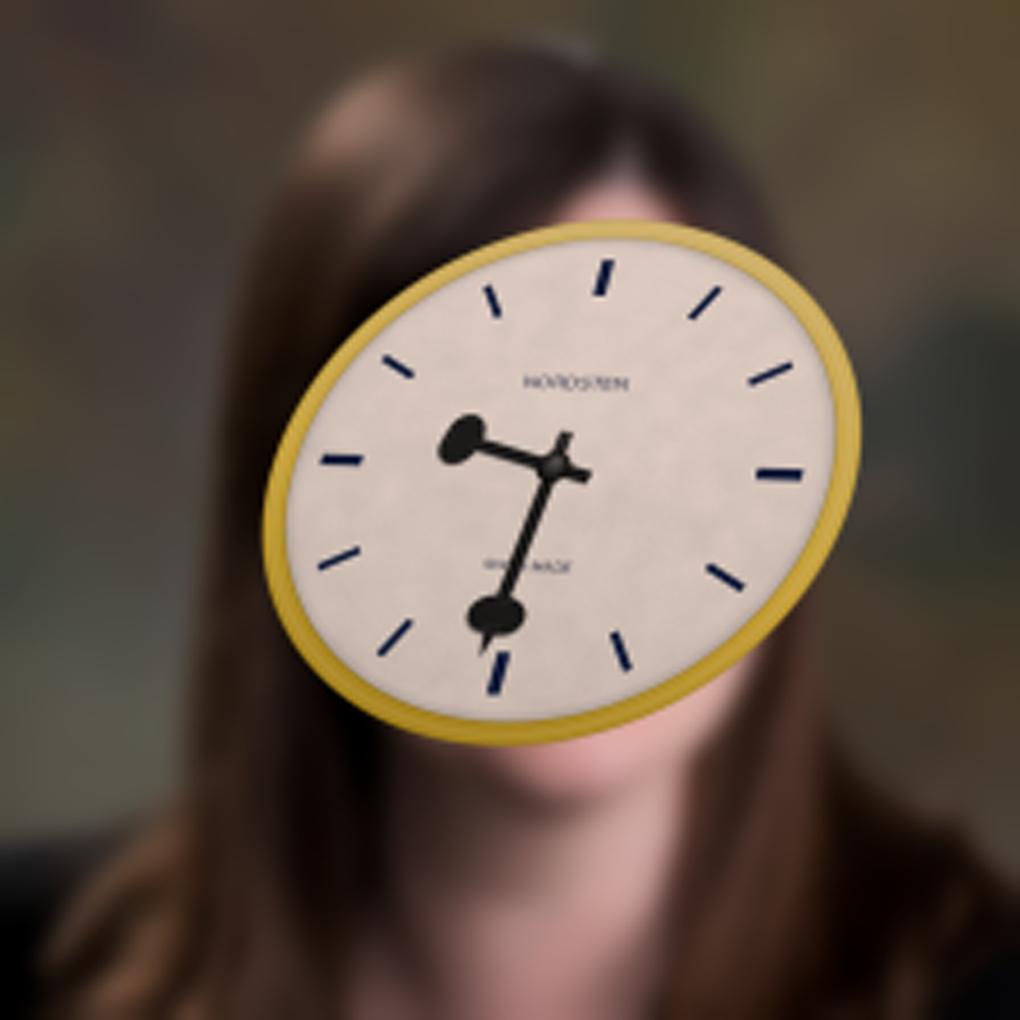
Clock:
9.31
